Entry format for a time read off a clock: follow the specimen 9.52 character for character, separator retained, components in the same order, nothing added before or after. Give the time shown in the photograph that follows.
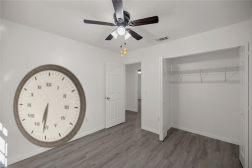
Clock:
6.31
